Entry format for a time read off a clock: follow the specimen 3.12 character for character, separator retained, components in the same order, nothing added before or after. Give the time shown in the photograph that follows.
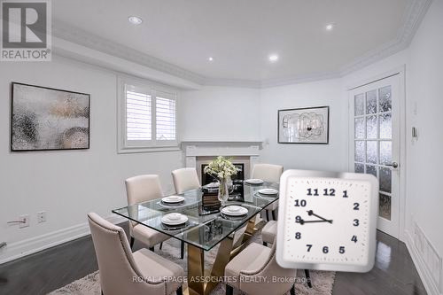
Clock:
9.44
